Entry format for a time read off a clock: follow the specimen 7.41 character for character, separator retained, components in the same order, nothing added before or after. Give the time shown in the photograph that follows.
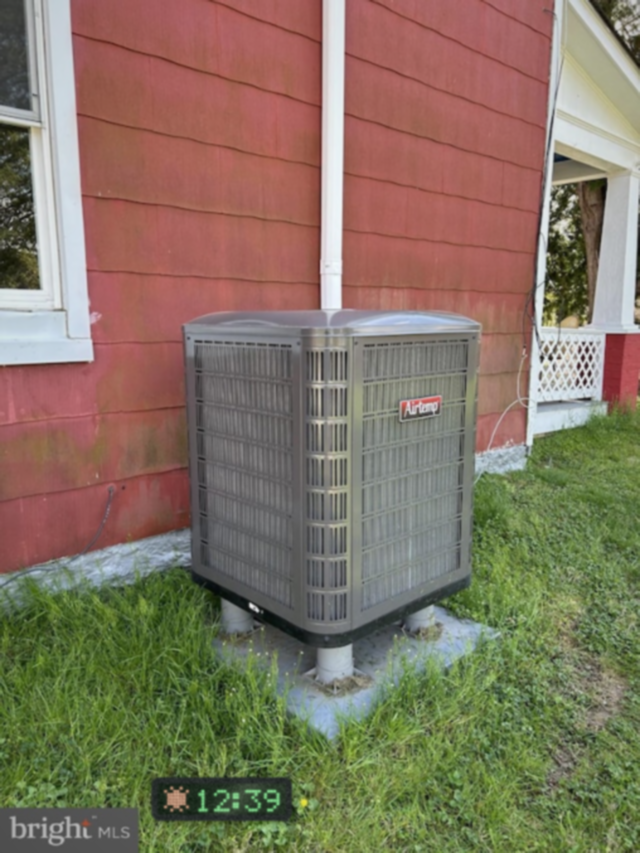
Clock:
12.39
